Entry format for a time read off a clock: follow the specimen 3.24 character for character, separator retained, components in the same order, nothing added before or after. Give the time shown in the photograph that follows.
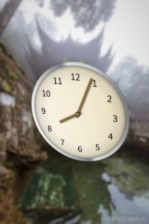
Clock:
8.04
